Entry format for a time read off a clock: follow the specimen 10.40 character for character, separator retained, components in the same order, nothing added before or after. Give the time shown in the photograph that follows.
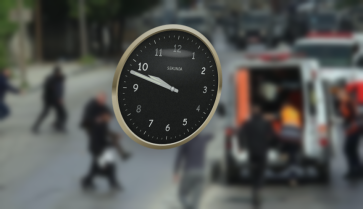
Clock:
9.48
